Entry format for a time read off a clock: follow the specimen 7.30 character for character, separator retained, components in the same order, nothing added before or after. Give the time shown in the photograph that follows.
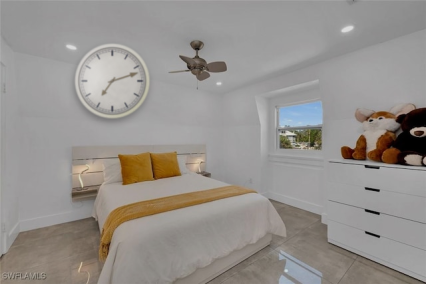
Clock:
7.12
